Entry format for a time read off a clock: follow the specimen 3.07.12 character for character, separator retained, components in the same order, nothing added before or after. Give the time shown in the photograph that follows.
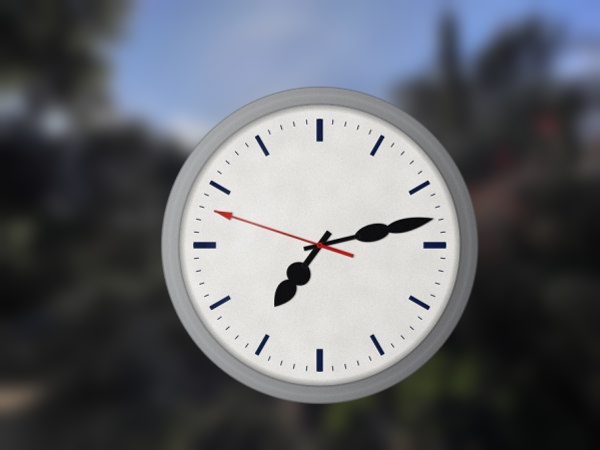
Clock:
7.12.48
